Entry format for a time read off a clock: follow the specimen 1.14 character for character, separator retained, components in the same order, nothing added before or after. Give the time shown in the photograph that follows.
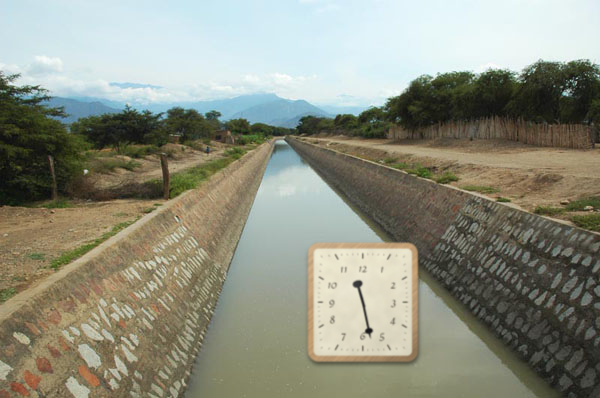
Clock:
11.28
